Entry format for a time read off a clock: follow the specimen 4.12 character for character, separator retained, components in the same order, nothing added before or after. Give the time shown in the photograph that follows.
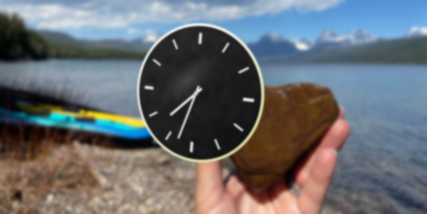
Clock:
7.33
